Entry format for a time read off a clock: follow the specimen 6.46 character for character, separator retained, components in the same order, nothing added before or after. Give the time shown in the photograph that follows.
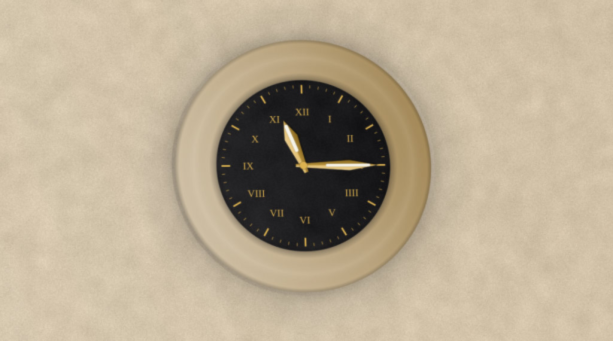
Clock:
11.15
